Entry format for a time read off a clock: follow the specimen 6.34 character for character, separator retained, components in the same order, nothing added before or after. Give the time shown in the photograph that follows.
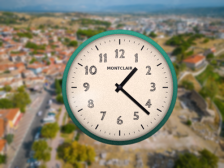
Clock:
1.22
